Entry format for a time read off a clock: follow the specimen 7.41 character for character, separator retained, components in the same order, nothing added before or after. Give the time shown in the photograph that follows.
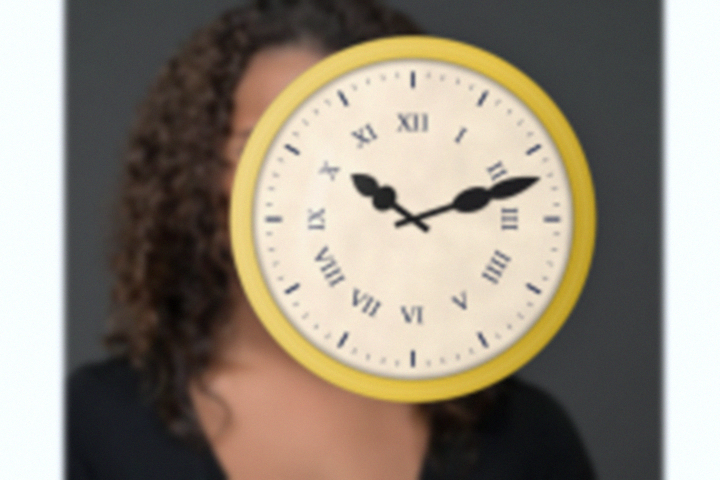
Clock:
10.12
